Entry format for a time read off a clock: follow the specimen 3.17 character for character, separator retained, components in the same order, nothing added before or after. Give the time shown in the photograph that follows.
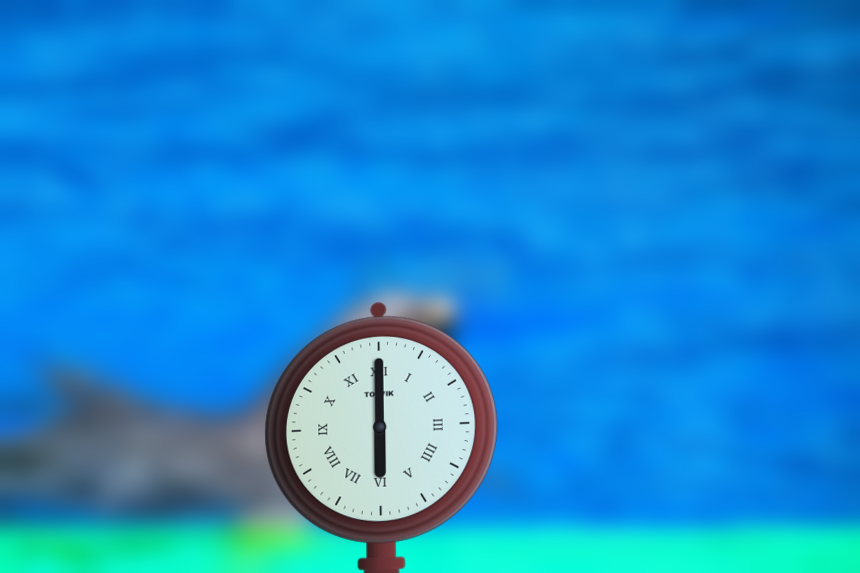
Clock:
6.00
